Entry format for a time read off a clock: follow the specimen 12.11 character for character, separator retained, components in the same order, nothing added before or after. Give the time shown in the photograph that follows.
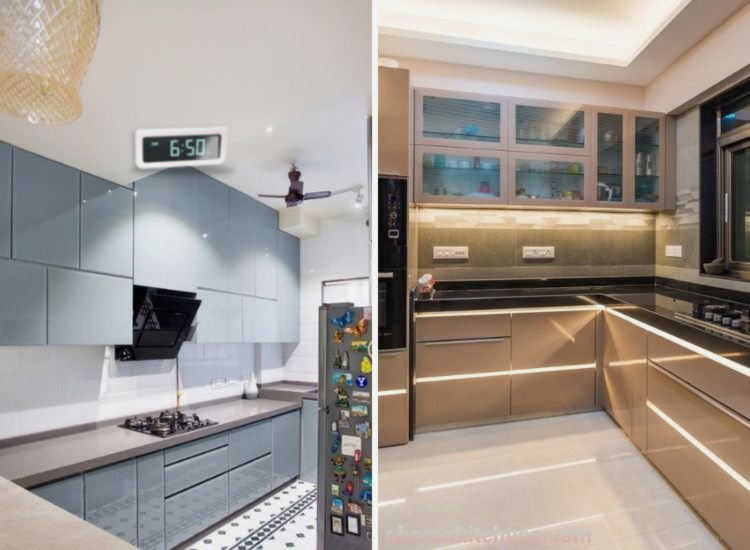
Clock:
6.50
